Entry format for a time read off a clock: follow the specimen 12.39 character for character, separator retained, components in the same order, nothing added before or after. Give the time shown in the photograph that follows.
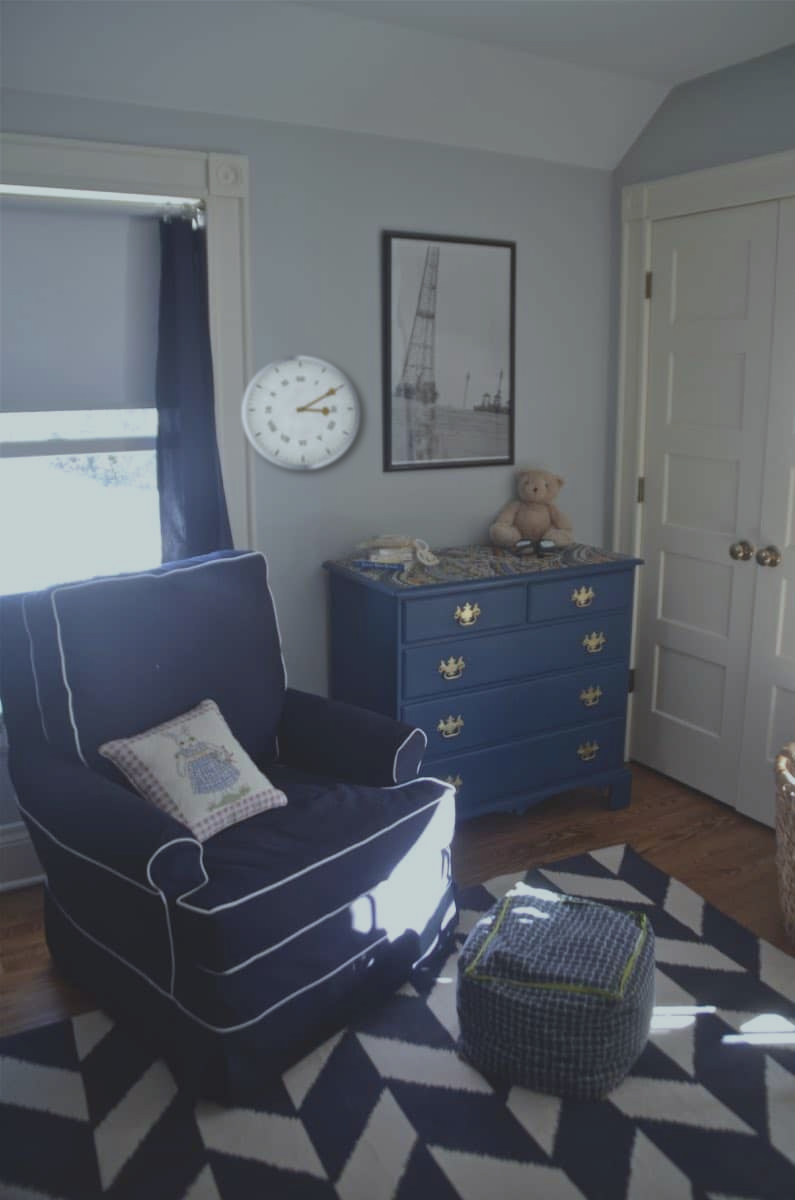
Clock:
3.10
